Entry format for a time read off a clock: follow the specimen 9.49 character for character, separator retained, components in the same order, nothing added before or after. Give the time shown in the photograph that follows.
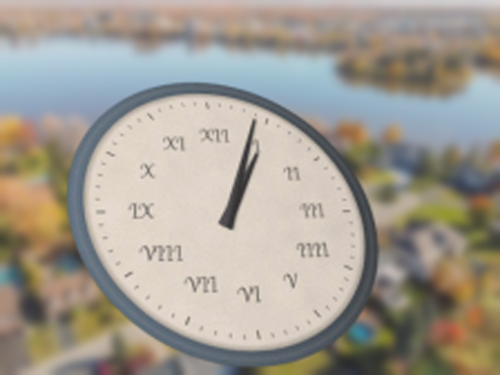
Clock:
1.04
